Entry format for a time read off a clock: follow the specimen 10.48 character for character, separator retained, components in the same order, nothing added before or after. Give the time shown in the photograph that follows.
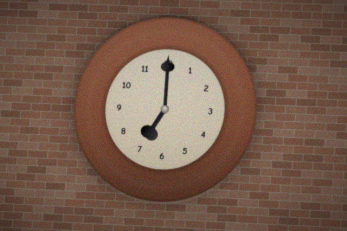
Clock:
7.00
